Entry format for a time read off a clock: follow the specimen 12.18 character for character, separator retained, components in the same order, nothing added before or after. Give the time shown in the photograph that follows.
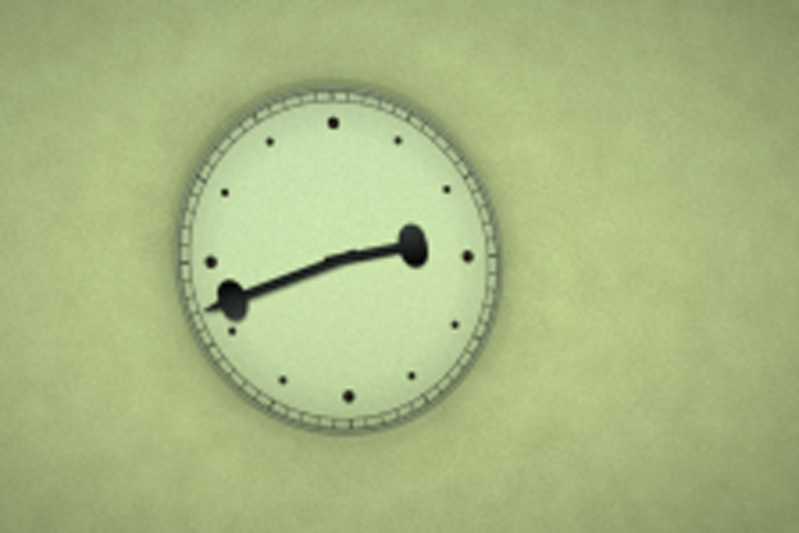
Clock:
2.42
